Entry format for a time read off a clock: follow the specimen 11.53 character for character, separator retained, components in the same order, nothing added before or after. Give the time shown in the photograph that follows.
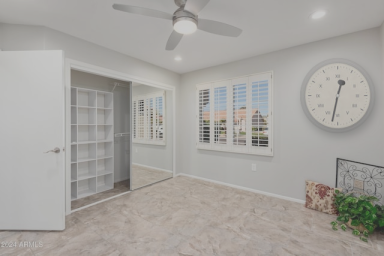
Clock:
12.32
